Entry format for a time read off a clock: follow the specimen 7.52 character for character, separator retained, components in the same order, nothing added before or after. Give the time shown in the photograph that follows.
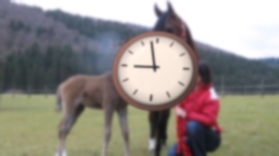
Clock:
8.58
